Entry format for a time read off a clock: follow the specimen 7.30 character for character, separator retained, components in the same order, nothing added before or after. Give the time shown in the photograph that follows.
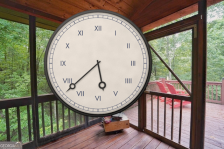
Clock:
5.38
